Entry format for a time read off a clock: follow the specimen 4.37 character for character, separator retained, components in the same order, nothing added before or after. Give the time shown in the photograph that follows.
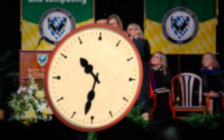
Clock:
10.32
